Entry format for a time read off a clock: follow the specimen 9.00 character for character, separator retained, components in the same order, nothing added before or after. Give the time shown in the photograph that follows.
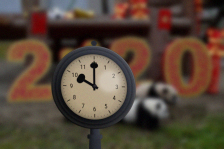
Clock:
10.00
